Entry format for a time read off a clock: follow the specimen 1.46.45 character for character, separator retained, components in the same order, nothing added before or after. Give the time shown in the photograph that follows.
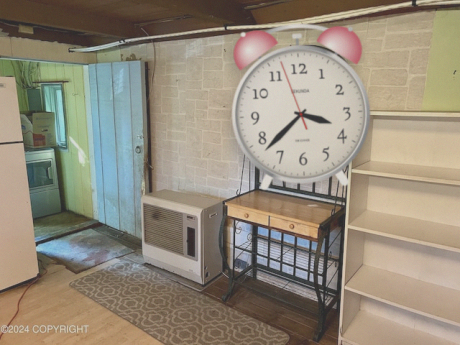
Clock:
3.37.57
